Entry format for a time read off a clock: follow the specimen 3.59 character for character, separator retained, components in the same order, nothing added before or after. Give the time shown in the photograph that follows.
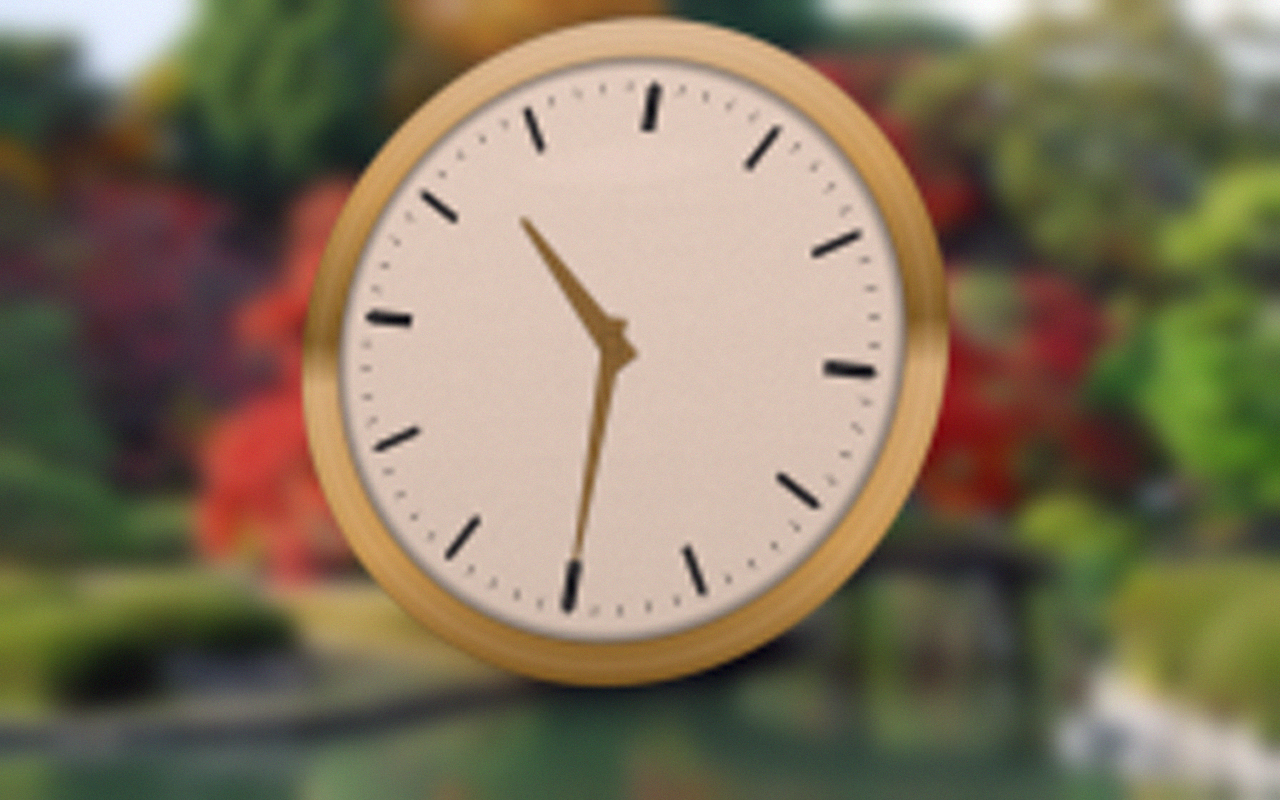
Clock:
10.30
